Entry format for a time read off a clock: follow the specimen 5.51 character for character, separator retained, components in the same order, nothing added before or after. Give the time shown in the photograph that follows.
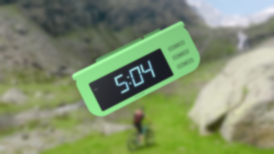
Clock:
5.04
